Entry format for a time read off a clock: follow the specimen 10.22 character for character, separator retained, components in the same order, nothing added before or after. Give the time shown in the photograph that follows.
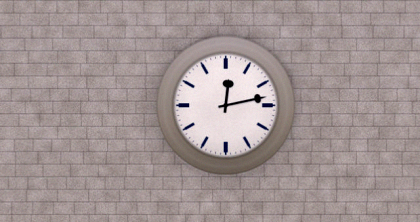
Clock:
12.13
